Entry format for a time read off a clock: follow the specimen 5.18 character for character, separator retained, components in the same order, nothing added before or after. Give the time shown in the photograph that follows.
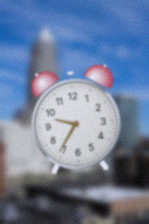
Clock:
9.36
